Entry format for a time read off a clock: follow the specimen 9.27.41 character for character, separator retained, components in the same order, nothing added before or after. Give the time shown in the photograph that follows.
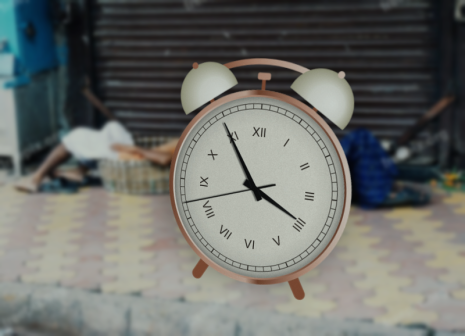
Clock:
3.54.42
